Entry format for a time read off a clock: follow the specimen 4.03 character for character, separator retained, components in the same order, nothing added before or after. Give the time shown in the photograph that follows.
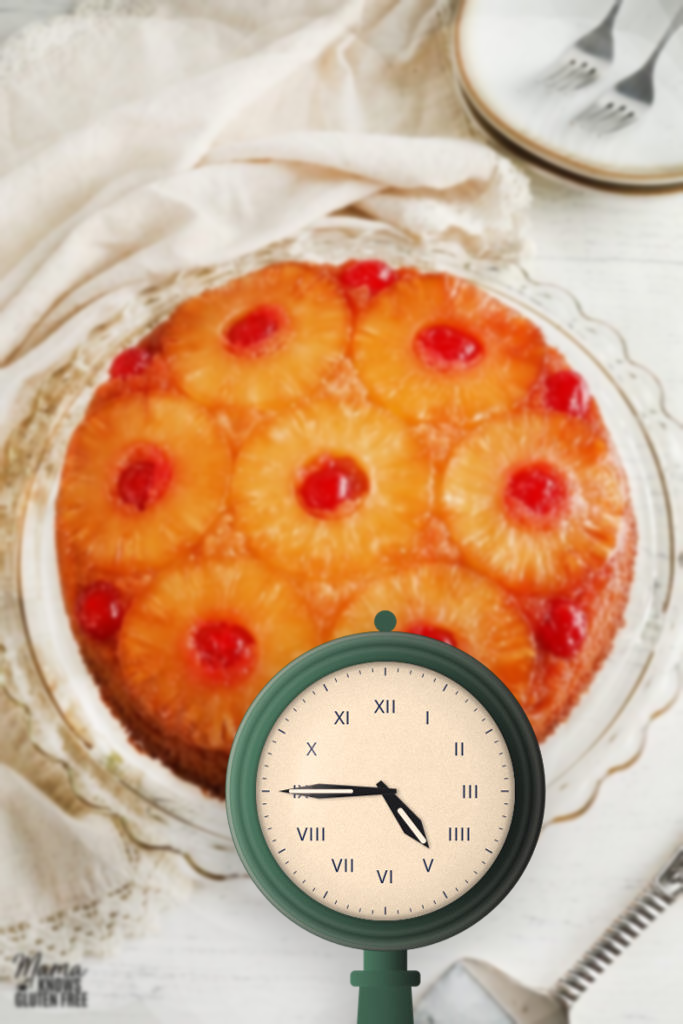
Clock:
4.45
